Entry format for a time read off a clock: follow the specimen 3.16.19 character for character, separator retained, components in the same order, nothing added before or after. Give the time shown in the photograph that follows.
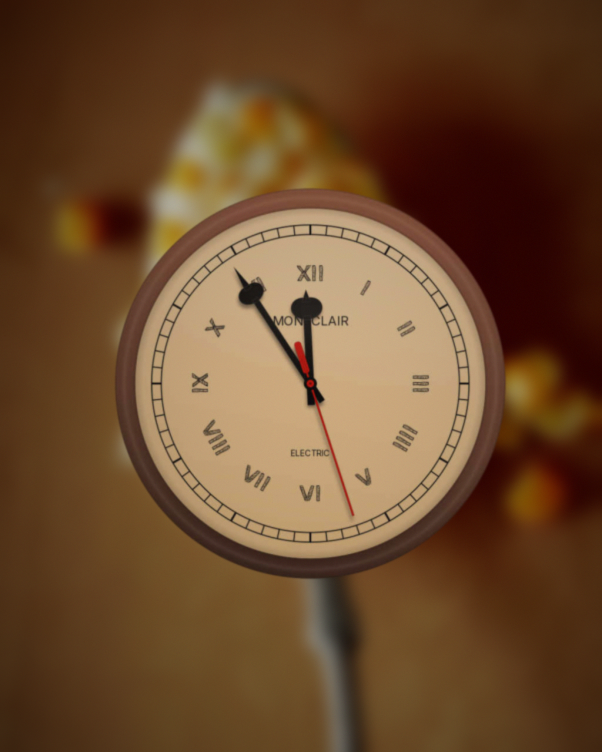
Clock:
11.54.27
